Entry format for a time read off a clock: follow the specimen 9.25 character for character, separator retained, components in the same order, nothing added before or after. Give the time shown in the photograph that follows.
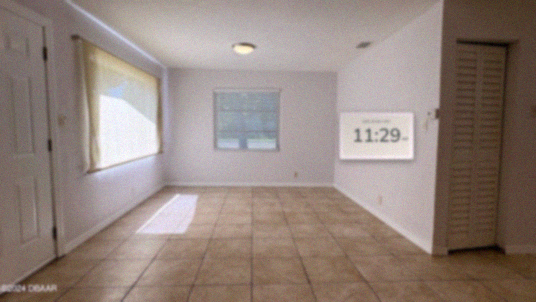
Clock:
11.29
